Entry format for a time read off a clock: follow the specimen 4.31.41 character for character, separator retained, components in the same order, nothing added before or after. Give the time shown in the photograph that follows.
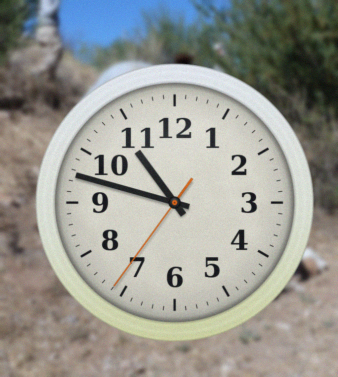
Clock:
10.47.36
